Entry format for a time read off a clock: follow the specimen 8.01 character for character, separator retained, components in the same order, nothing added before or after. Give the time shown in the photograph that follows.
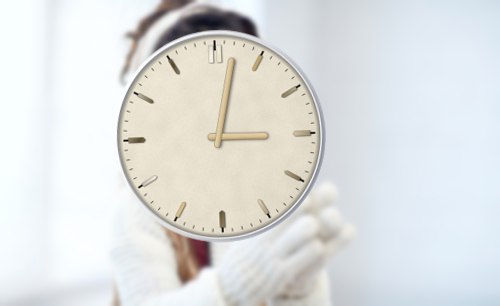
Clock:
3.02
